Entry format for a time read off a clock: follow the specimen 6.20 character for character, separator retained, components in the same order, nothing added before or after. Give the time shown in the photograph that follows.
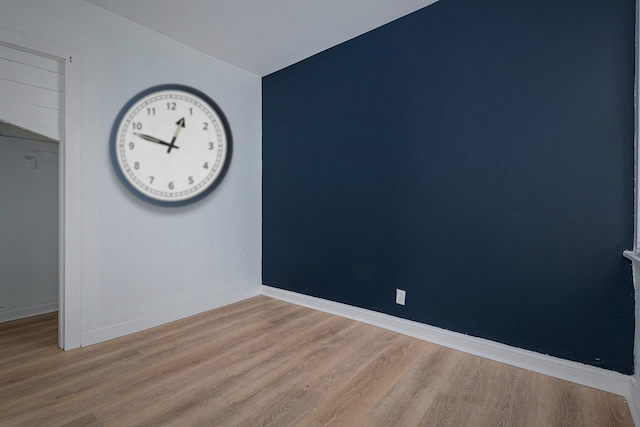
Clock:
12.48
